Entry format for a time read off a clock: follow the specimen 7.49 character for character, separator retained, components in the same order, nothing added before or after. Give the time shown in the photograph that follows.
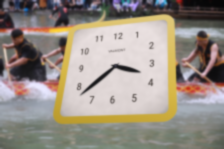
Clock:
3.38
